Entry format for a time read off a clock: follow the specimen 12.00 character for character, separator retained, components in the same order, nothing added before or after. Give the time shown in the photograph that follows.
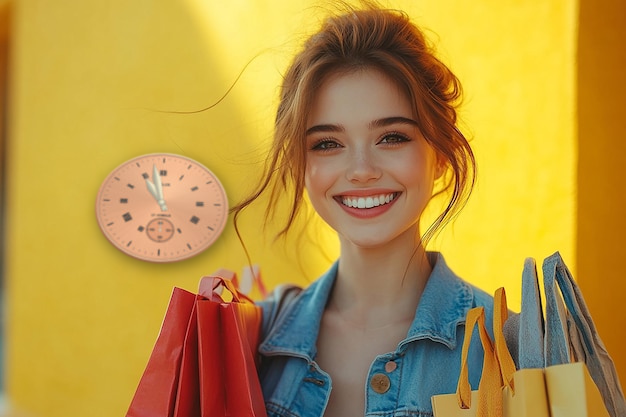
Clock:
10.58
